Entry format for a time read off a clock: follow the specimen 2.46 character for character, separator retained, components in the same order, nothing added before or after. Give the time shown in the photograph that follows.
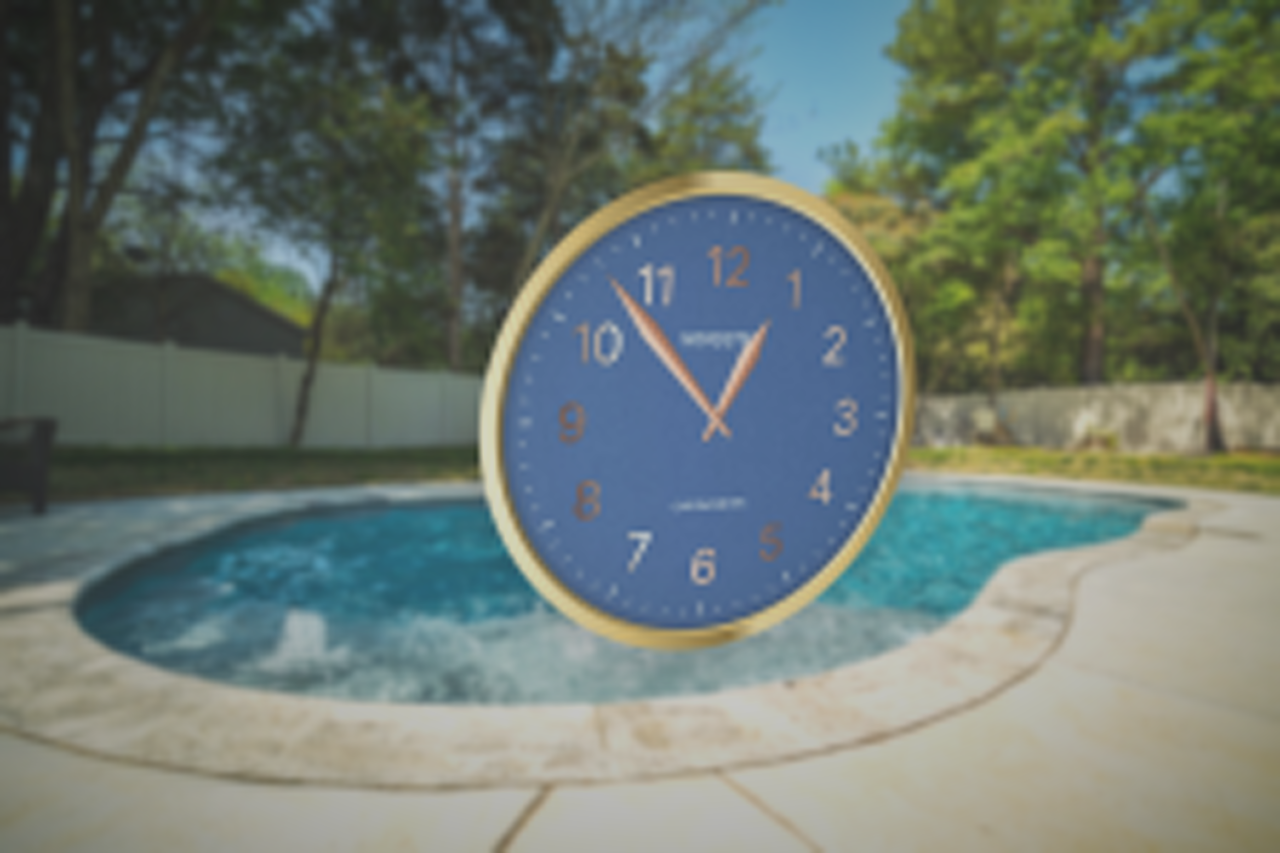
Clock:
12.53
